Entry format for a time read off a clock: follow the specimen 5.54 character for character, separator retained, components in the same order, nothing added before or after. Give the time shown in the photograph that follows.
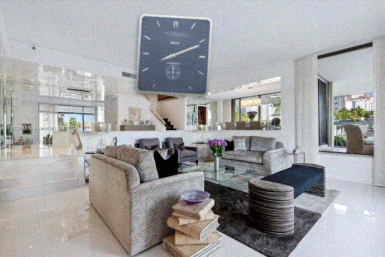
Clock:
8.11
